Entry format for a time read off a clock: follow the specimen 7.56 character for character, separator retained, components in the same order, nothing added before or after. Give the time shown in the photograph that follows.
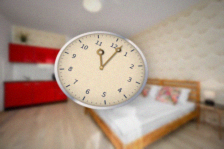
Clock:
11.02
